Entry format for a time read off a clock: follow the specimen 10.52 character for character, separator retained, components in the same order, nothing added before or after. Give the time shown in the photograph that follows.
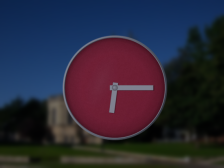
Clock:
6.15
